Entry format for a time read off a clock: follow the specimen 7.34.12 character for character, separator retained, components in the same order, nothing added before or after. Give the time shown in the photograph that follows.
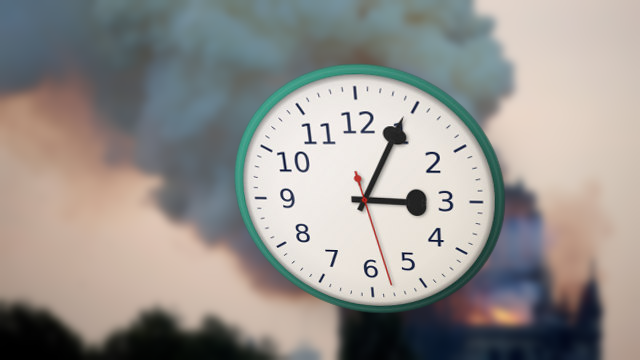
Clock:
3.04.28
